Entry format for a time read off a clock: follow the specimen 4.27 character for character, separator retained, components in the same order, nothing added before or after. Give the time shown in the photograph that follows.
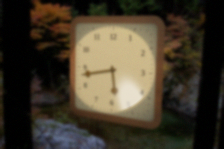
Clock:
5.43
